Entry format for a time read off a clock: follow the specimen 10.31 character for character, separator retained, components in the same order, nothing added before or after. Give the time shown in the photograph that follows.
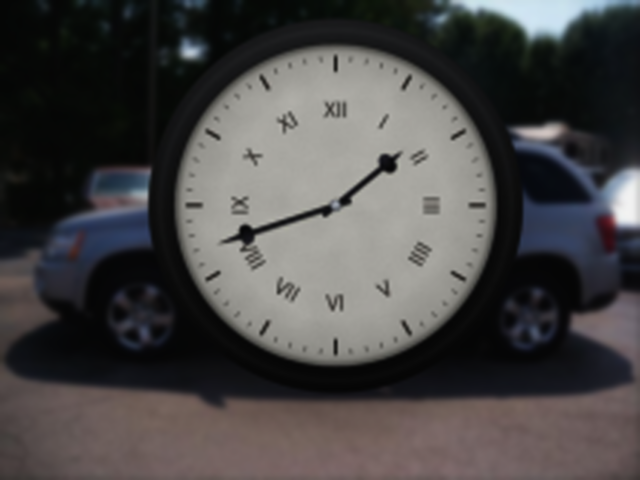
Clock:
1.42
